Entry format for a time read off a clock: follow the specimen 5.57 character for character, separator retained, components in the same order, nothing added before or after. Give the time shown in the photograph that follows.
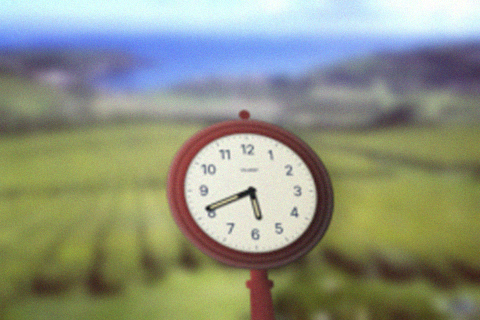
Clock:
5.41
